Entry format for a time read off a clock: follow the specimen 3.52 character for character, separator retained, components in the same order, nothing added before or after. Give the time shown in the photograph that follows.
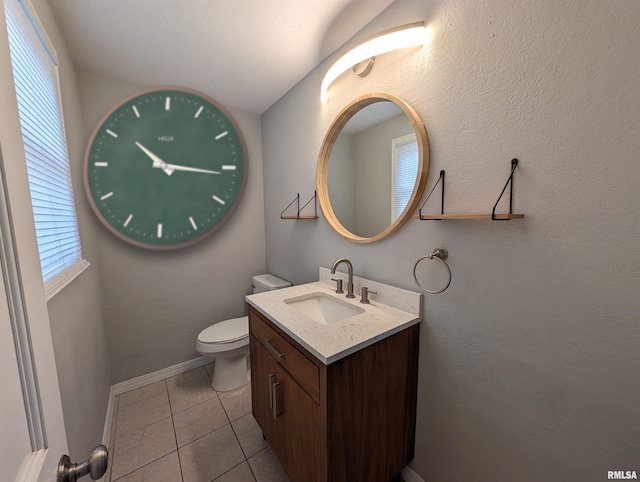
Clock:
10.16
